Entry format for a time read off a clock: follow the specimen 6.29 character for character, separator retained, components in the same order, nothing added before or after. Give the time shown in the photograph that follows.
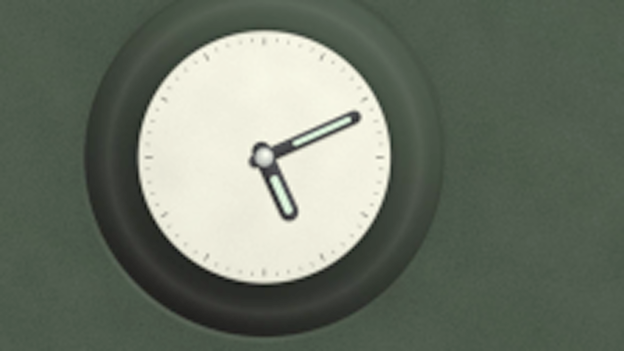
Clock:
5.11
